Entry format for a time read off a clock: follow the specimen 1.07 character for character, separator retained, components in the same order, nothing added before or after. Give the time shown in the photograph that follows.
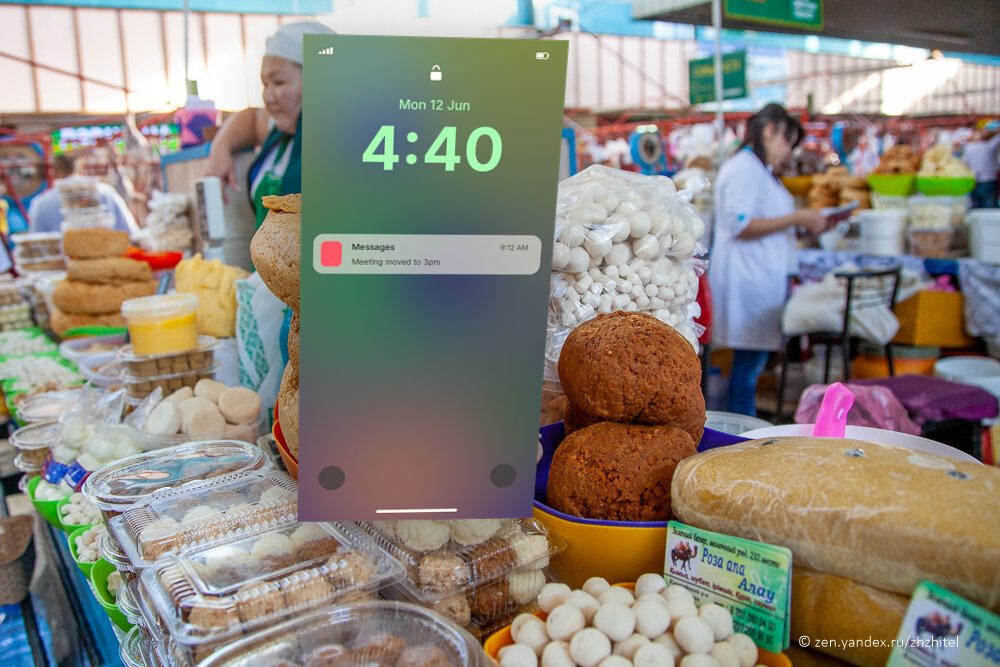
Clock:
4.40
